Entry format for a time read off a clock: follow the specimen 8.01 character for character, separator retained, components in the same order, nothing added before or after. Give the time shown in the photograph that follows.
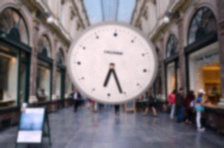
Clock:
6.26
